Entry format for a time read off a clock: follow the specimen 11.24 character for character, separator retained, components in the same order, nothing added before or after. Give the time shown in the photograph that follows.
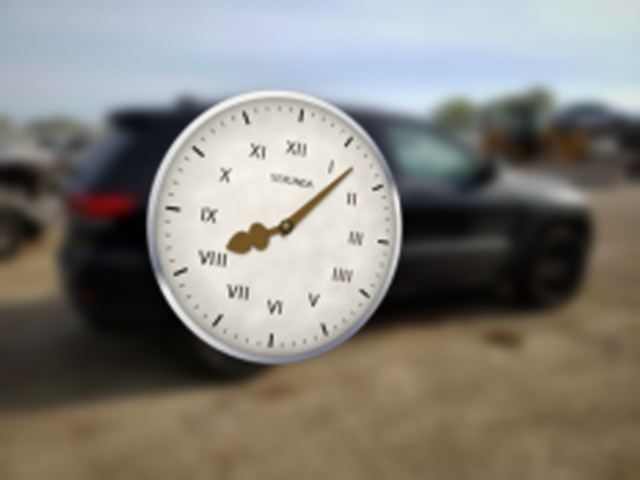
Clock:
8.07
